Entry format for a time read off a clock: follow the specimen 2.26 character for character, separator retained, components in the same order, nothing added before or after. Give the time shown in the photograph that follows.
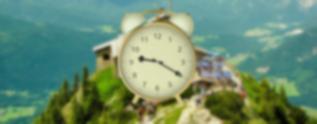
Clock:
9.20
